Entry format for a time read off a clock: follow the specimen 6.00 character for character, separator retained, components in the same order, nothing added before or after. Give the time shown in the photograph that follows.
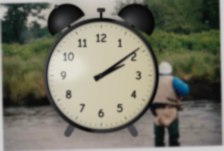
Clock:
2.09
